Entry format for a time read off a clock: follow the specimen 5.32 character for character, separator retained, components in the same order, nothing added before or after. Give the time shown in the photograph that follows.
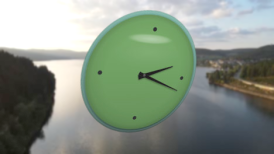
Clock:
2.18
